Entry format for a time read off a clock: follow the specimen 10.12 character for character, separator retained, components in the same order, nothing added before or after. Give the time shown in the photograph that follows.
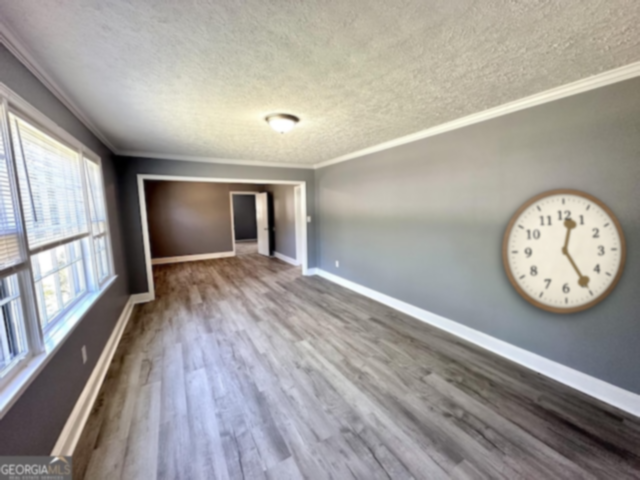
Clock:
12.25
